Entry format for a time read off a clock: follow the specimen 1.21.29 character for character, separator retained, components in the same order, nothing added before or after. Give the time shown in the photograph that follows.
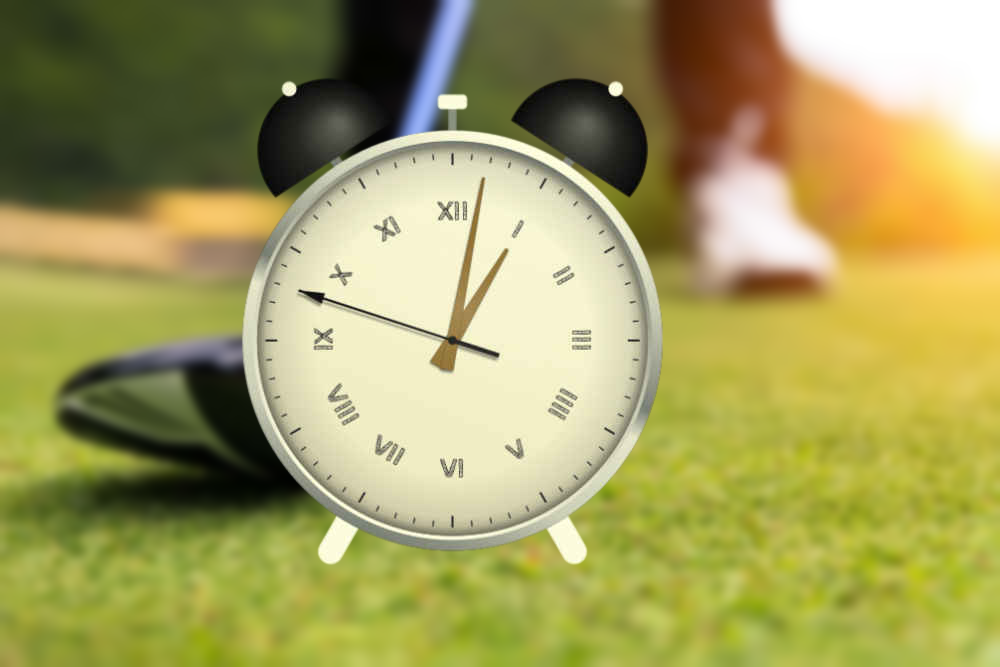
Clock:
1.01.48
